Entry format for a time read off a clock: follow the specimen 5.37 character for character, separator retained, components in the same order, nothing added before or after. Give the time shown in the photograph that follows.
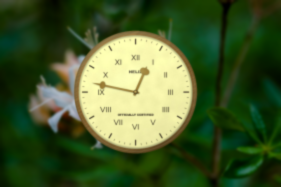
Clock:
12.47
